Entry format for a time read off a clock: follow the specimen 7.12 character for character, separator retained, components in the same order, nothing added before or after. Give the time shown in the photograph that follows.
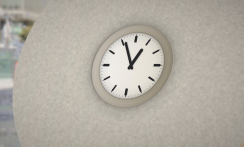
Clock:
12.56
